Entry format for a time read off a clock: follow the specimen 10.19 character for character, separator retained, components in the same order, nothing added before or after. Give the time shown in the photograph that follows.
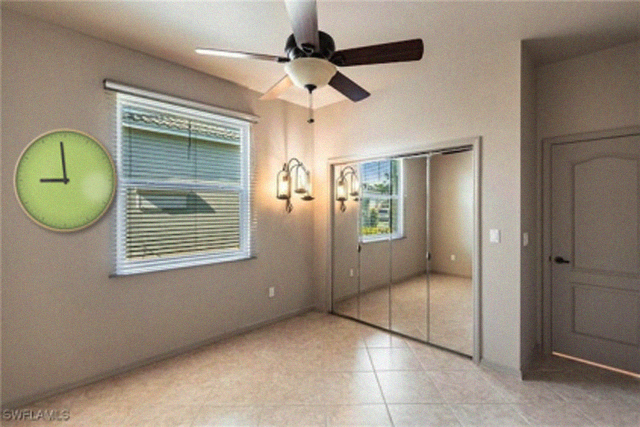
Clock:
8.59
